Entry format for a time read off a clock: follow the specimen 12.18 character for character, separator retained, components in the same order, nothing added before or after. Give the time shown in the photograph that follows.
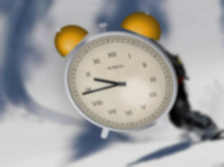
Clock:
9.44
